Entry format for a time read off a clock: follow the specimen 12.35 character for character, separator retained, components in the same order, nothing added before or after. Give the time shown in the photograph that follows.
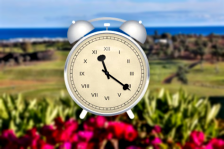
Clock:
11.21
